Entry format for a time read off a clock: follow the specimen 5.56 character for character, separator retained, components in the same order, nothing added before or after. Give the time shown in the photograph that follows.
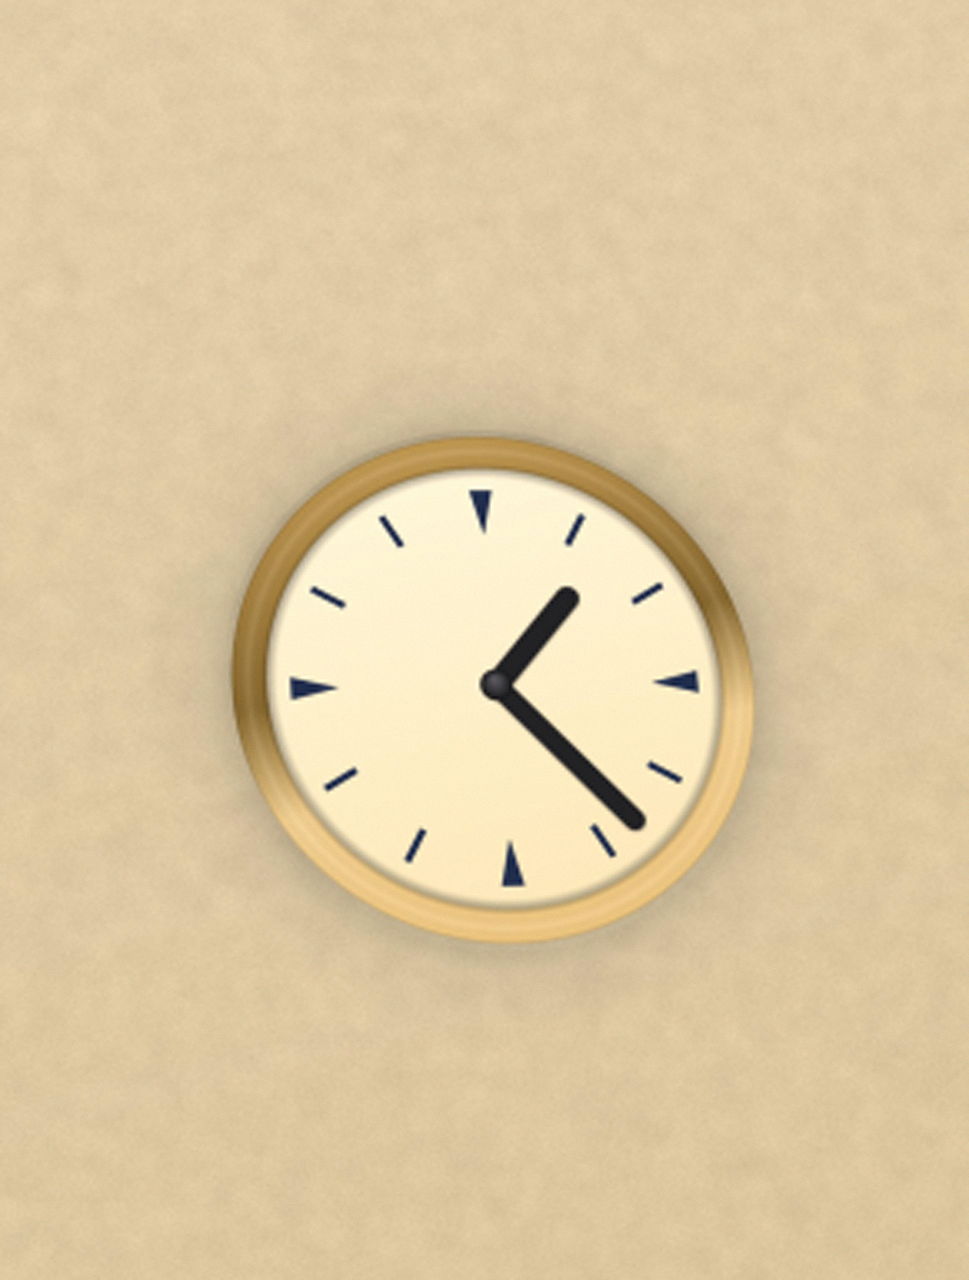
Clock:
1.23
